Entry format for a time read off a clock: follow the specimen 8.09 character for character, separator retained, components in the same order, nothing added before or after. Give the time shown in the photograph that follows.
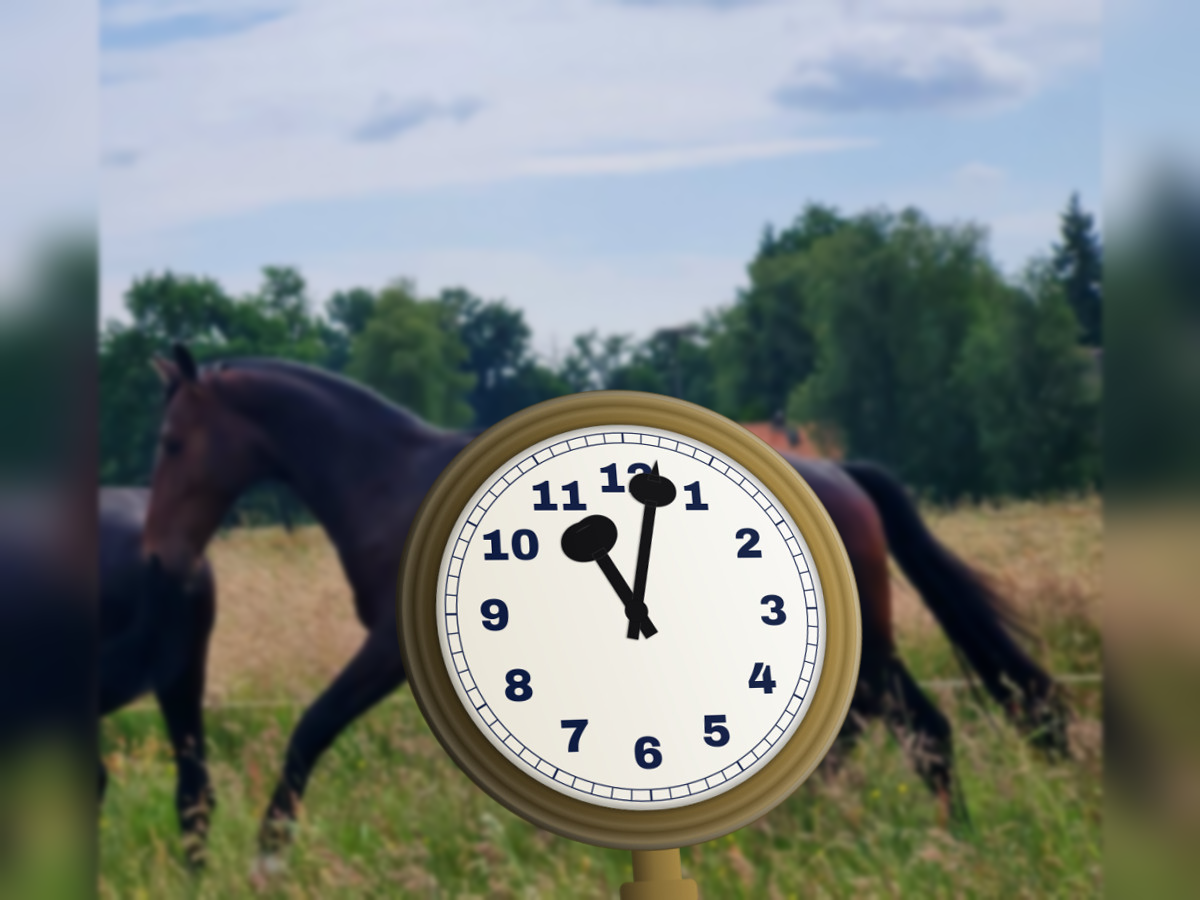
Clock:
11.02
